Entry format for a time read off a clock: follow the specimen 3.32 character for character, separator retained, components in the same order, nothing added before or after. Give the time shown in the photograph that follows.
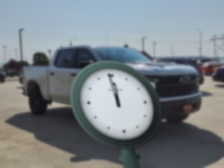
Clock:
11.59
